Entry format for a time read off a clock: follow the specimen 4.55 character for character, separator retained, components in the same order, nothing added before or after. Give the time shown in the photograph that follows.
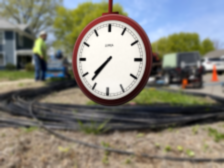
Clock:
7.37
